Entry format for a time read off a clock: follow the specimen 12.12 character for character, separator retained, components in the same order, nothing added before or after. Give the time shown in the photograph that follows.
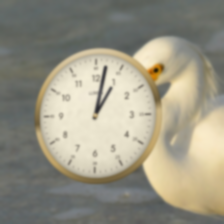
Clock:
1.02
